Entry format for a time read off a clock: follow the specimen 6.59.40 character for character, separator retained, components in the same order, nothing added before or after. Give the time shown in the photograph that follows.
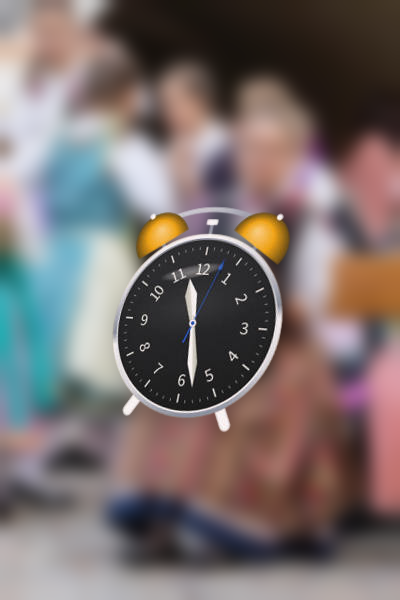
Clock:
11.28.03
